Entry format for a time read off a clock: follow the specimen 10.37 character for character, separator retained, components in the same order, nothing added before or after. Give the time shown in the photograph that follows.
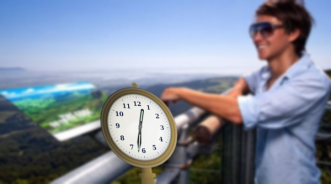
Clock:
12.32
